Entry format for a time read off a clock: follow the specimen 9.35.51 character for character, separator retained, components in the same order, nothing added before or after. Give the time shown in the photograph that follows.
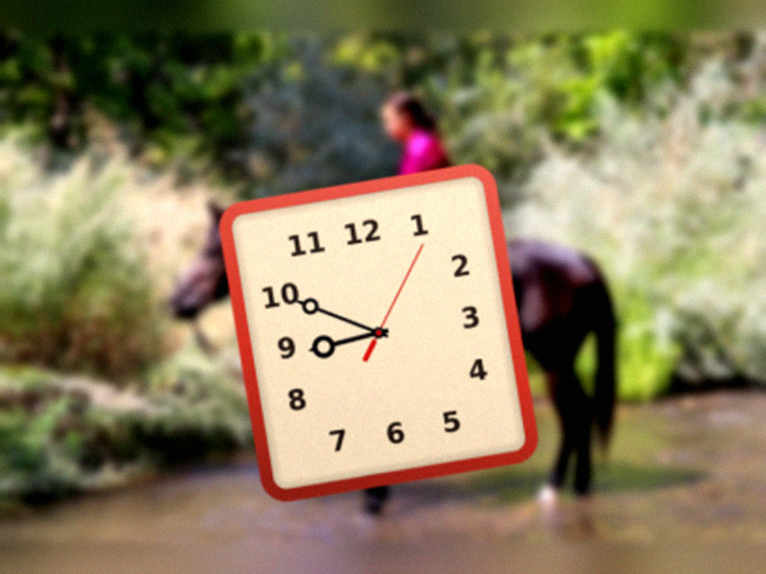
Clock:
8.50.06
